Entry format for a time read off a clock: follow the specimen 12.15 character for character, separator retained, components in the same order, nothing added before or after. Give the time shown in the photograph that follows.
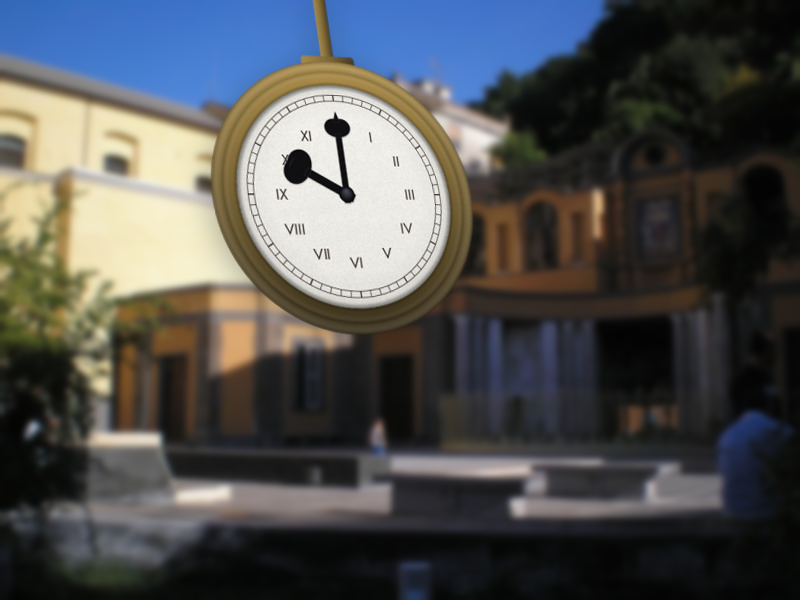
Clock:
10.00
